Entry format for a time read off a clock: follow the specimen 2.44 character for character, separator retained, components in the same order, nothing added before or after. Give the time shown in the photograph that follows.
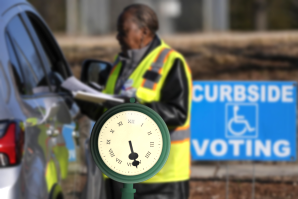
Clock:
5.27
